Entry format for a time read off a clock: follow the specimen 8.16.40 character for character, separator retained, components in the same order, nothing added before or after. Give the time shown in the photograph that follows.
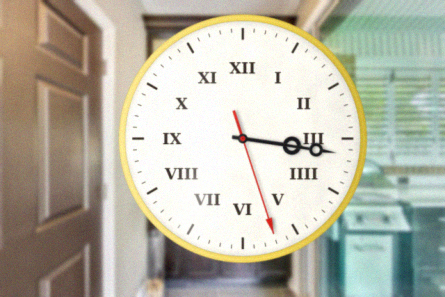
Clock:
3.16.27
